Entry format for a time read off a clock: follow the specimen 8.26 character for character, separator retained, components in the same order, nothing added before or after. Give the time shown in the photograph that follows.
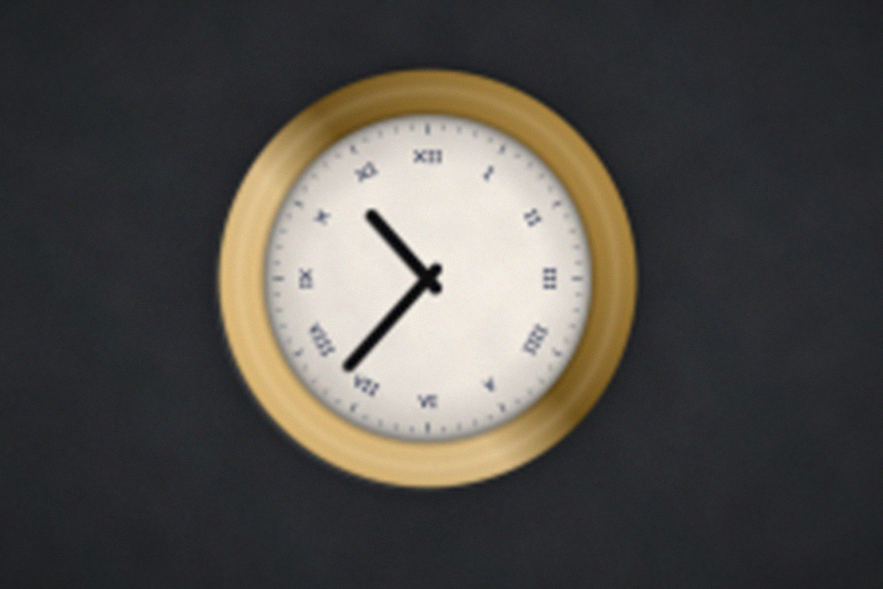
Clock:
10.37
